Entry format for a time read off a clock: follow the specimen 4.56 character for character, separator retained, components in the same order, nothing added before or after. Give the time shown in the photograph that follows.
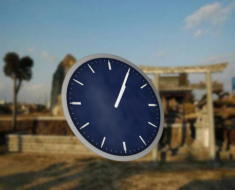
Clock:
1.05
